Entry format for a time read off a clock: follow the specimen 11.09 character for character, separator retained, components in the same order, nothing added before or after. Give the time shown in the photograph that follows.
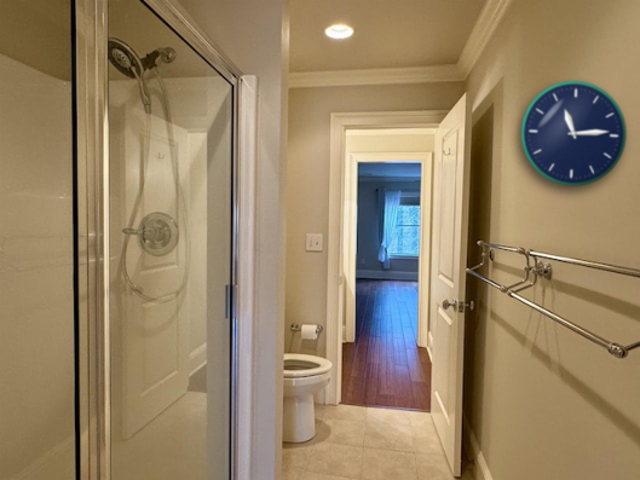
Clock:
11.14
